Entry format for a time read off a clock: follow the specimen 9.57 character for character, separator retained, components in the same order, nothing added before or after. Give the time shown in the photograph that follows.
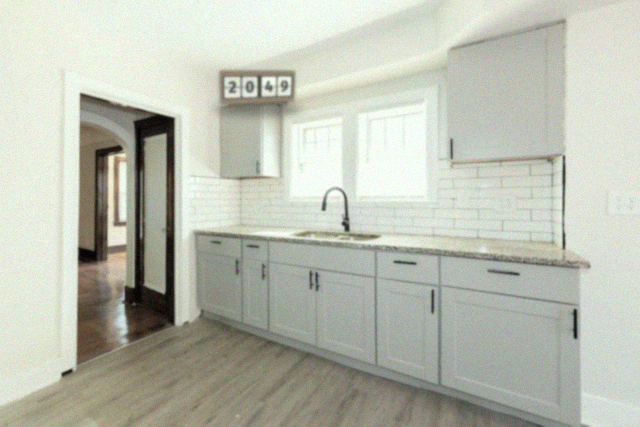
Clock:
20.49
